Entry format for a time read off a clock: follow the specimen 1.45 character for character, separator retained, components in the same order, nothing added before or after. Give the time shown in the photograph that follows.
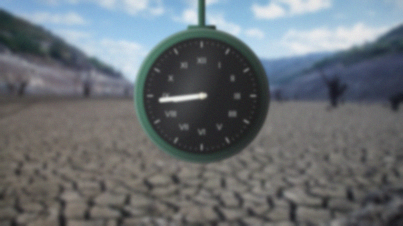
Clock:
8.44
